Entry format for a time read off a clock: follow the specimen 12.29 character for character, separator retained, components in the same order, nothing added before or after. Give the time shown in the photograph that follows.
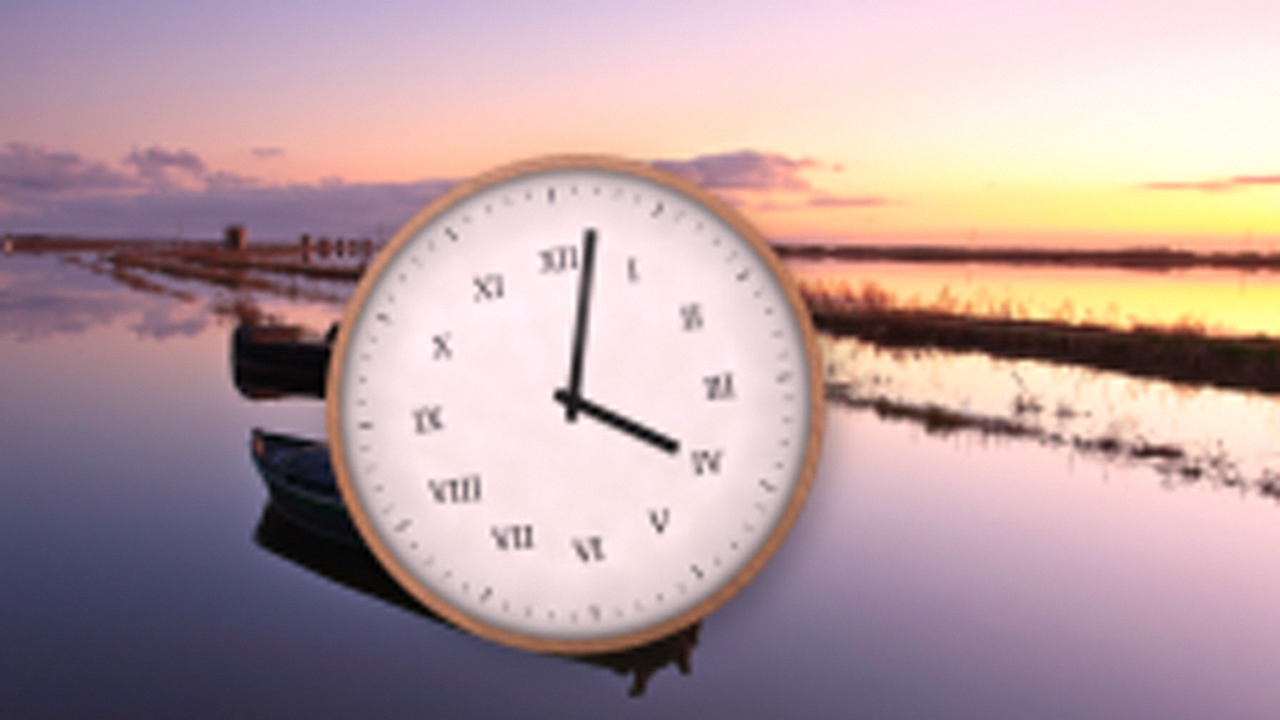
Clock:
4.02
